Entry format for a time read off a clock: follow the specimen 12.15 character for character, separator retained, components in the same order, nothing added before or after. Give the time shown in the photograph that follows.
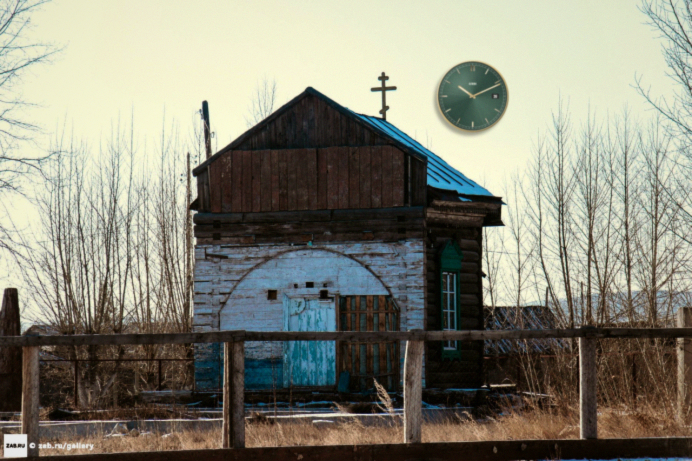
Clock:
10.11
